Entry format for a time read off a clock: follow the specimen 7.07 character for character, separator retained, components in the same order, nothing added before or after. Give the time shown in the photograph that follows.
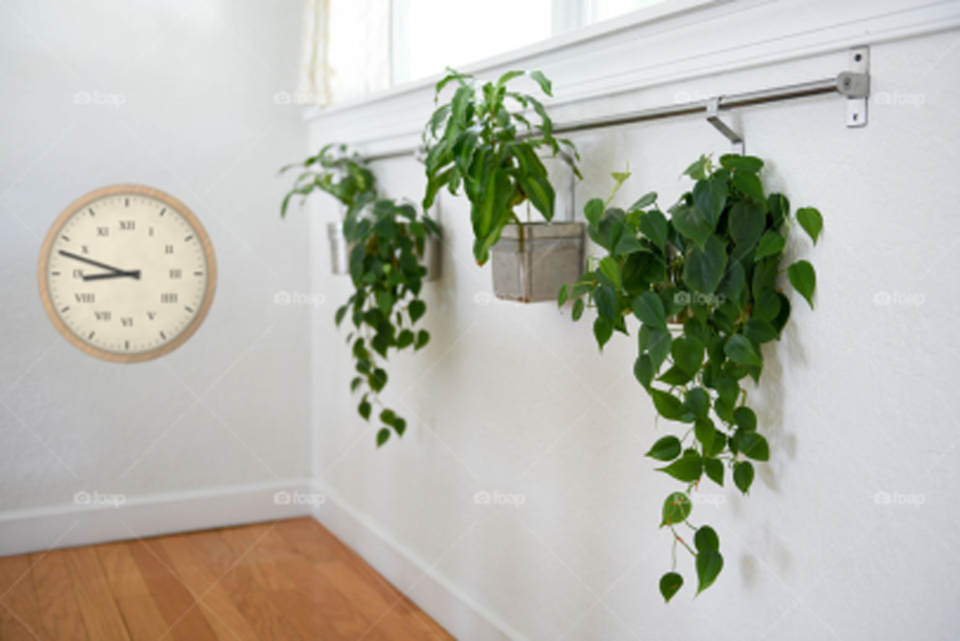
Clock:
8.48
